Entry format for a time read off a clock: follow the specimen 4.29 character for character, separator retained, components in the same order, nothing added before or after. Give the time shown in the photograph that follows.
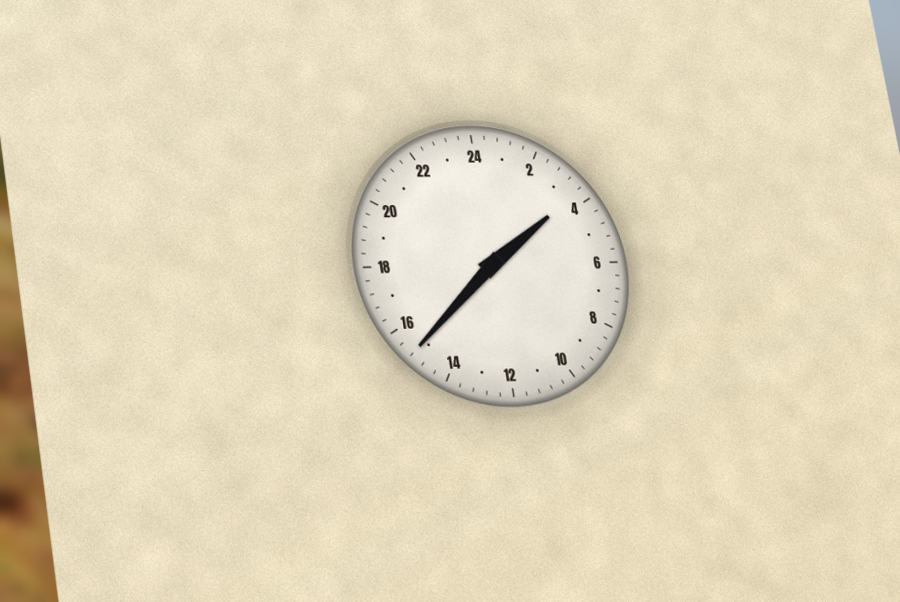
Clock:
3.38
